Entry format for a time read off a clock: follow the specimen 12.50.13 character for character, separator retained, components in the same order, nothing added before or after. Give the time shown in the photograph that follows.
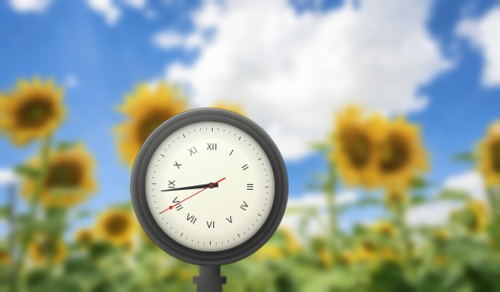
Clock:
8.43.40
